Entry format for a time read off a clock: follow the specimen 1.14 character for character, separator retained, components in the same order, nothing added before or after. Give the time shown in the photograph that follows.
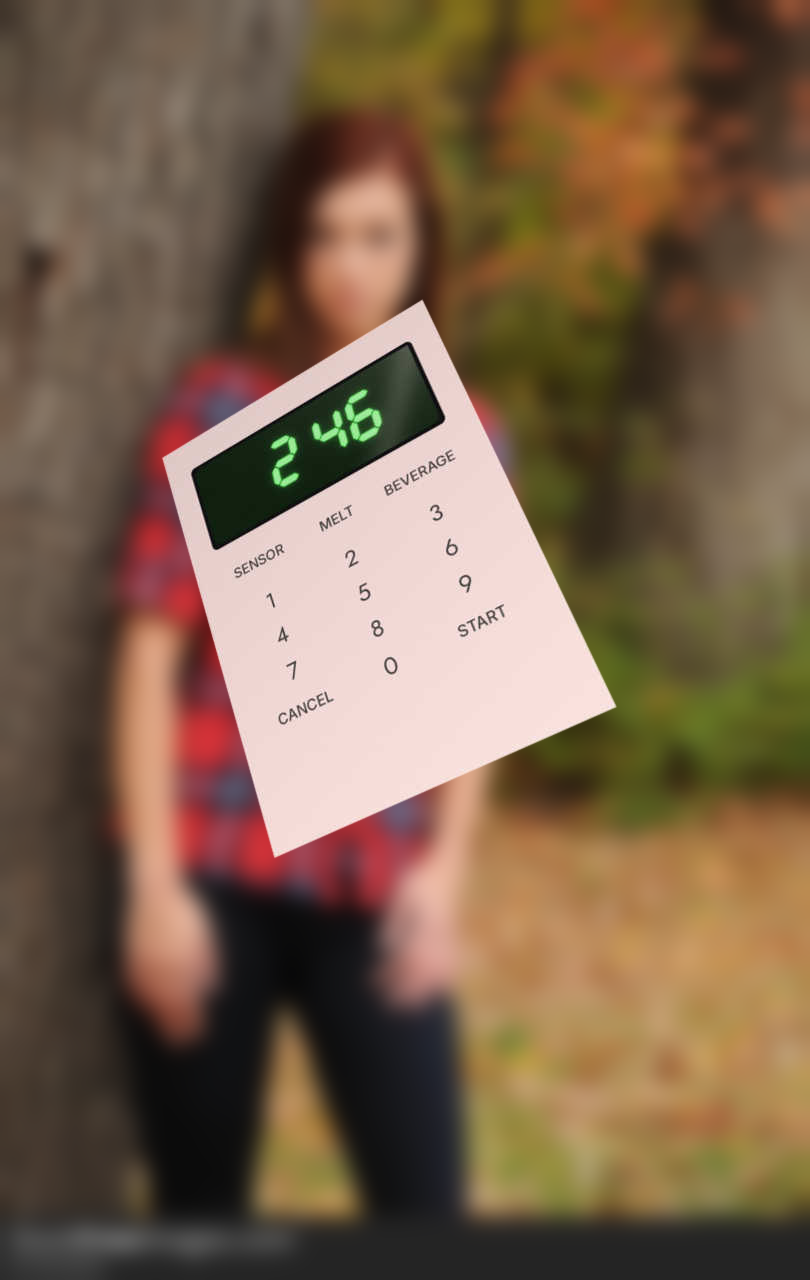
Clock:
2.46
